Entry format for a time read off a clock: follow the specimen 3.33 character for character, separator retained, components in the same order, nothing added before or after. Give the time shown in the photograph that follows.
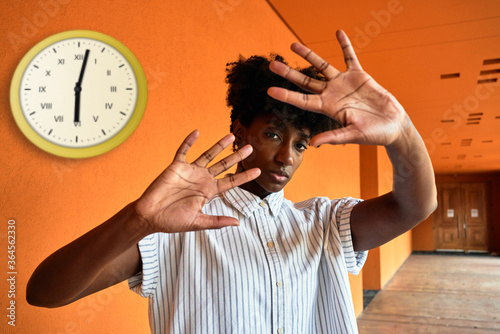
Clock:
6.02
